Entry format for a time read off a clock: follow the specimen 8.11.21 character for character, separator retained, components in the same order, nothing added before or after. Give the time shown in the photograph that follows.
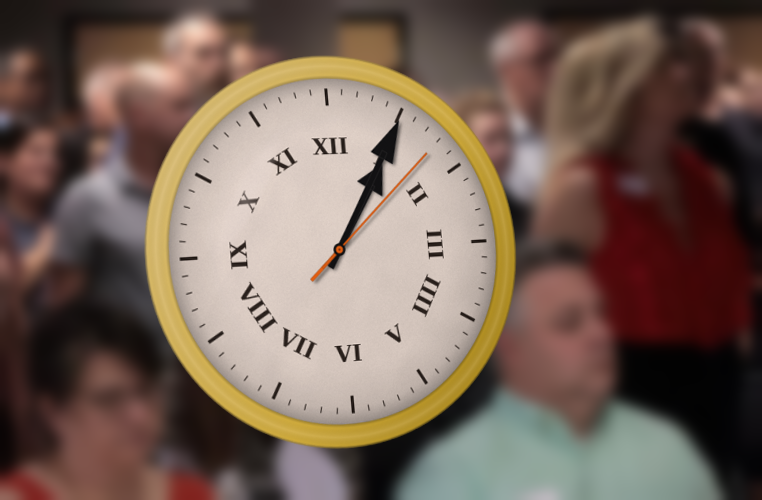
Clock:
1.05.08
